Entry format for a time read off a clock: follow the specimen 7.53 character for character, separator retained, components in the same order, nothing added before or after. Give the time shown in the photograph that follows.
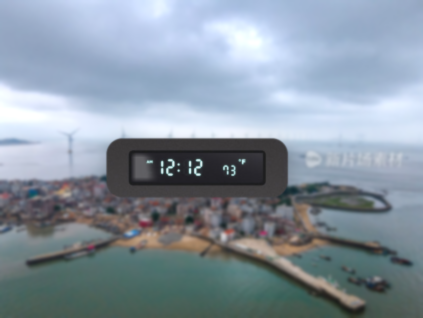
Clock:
12.12
